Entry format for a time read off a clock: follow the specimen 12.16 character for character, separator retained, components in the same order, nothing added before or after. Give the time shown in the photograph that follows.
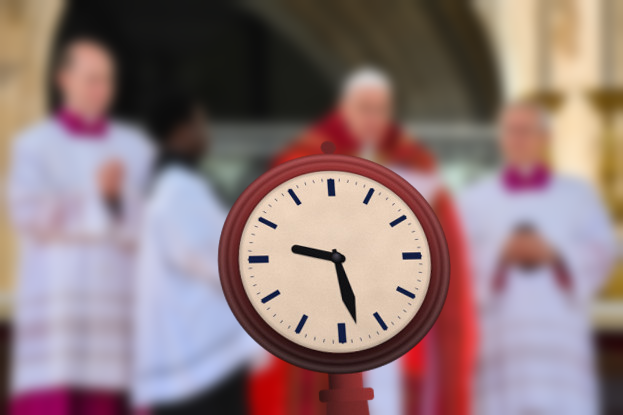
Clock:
9.28
